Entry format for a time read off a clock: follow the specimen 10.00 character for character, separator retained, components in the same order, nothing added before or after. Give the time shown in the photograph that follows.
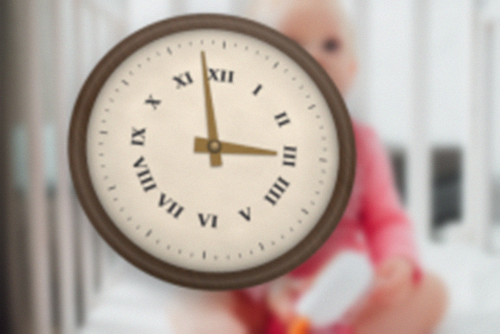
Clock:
2.58
